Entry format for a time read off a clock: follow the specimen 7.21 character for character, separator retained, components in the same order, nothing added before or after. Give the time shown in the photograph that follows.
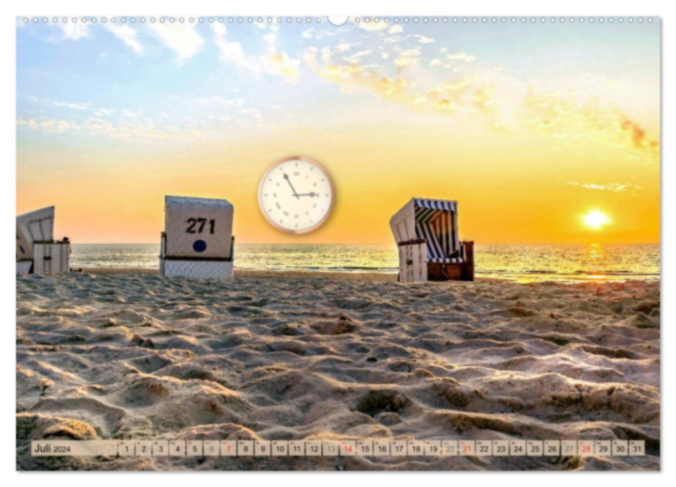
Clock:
2.55
